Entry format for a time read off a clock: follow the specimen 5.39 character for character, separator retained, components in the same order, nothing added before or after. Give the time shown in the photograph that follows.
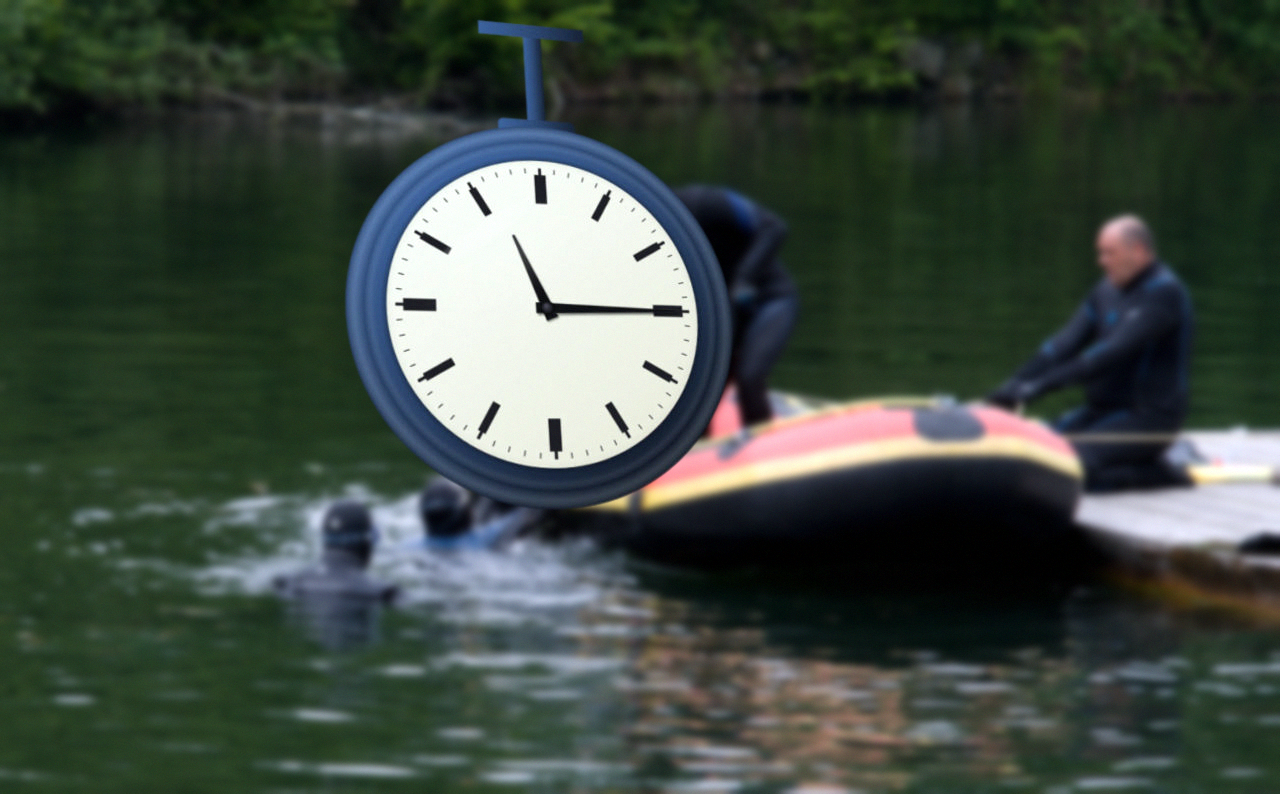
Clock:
11.15
